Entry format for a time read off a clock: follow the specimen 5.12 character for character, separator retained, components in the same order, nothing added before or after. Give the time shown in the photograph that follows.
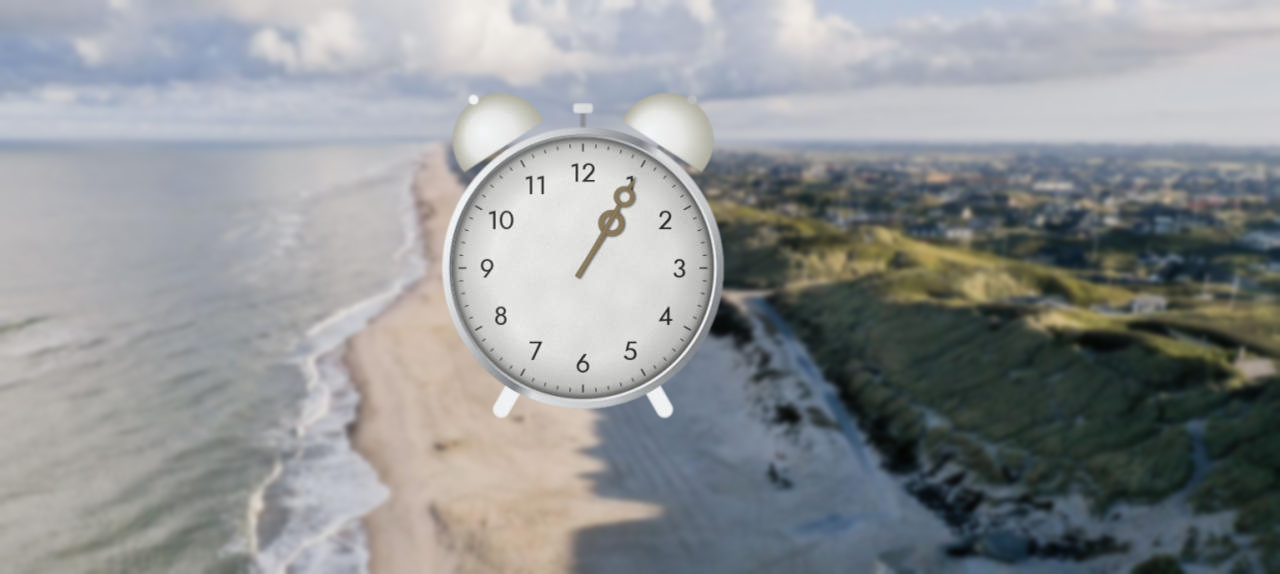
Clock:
1.05
